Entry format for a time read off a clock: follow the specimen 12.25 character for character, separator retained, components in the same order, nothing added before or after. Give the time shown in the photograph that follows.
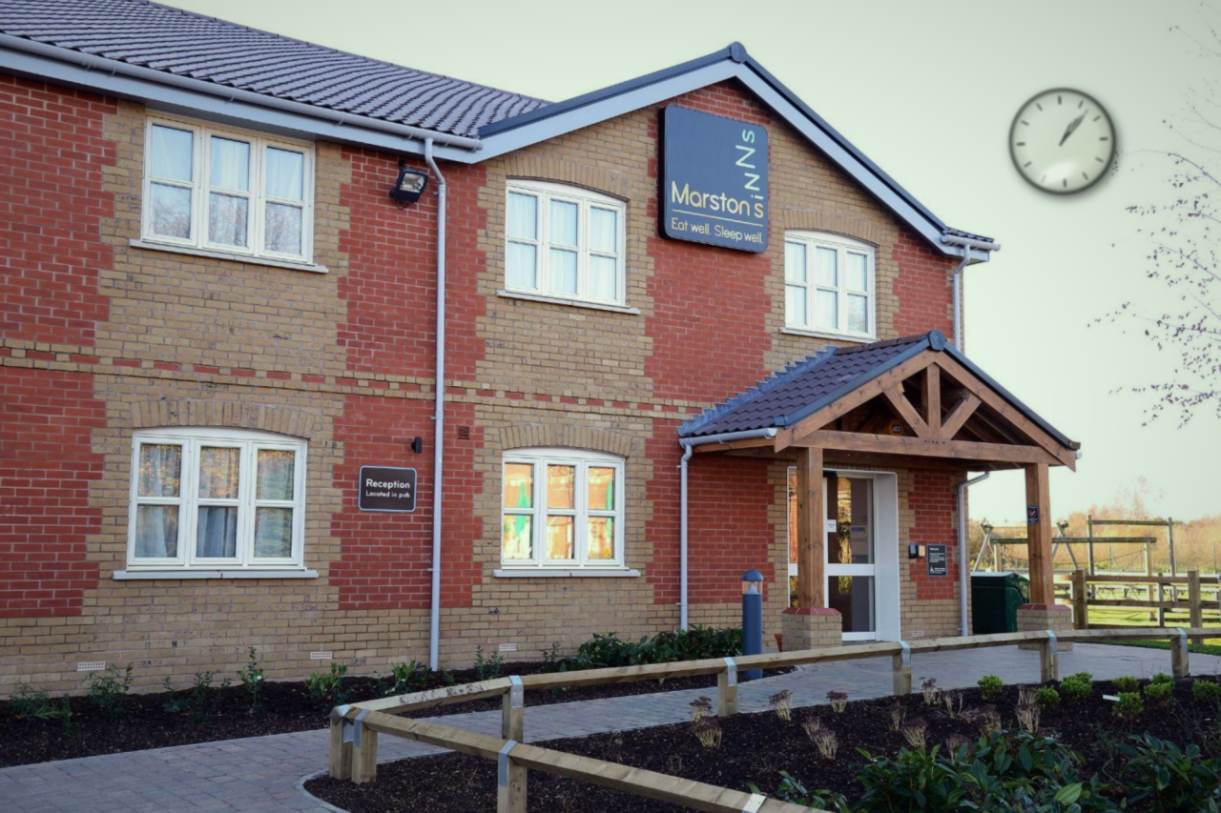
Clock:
1.07
